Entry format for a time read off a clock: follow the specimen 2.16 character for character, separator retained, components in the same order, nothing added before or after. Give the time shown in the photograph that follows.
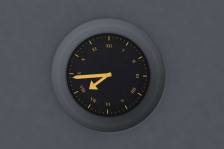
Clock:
7.44
